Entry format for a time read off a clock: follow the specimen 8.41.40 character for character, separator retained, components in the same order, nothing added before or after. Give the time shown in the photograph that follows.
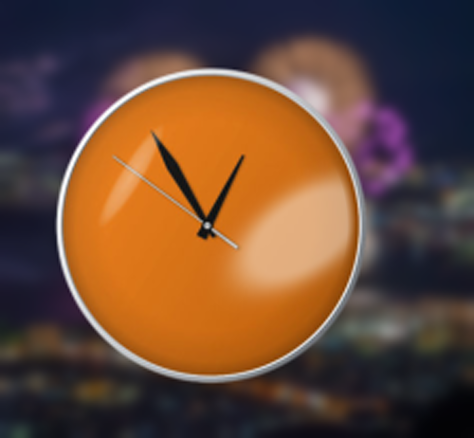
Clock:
12.54.51
